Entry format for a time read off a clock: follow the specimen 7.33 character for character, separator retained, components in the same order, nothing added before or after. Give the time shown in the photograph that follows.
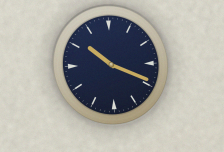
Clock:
10.19
